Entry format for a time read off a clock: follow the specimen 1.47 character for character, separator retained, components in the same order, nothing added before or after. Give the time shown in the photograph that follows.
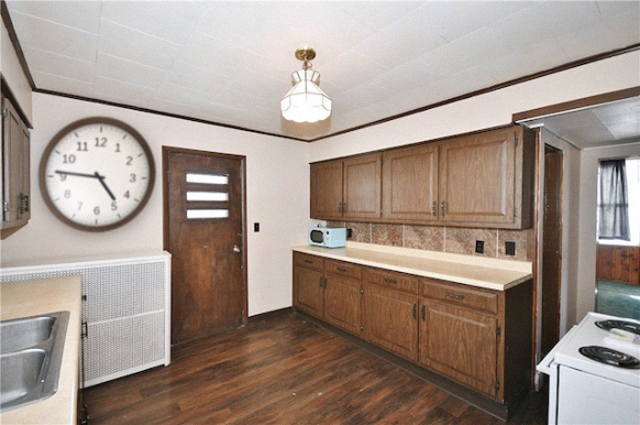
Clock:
4.46
